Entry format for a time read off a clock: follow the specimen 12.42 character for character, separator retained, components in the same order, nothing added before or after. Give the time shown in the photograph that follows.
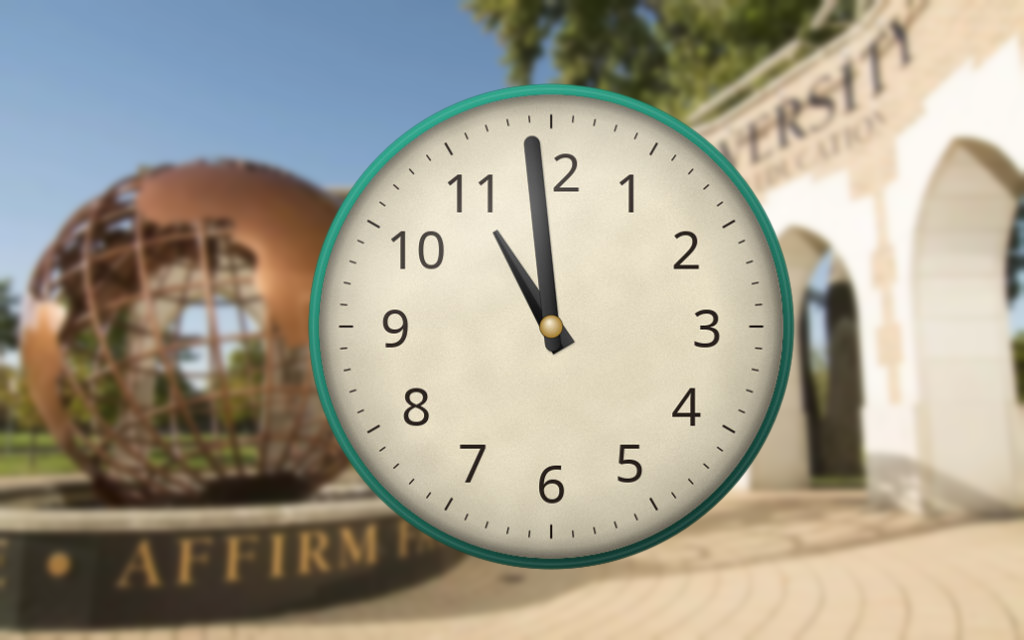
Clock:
10.59
